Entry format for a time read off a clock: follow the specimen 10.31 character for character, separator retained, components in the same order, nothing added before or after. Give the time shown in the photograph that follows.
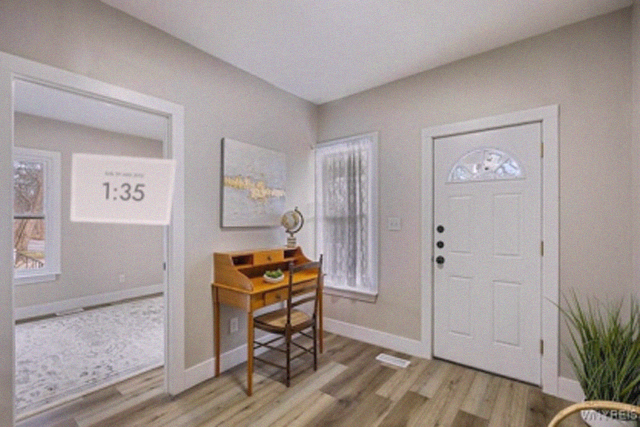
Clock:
1.35
